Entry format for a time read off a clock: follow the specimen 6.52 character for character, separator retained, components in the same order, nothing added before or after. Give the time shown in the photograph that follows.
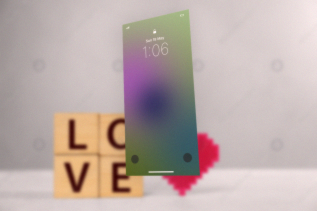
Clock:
1.06
